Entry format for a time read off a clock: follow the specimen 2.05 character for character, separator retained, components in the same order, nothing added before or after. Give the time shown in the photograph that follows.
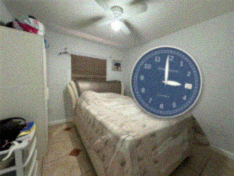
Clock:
2.59
